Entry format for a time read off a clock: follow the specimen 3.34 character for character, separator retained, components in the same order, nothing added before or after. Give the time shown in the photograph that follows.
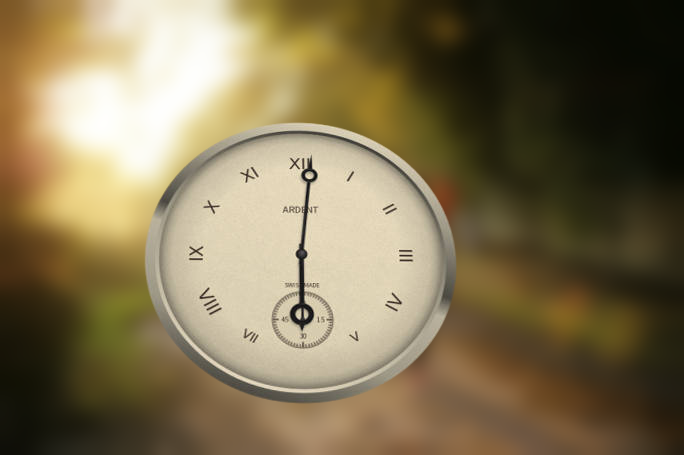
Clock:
6.01
